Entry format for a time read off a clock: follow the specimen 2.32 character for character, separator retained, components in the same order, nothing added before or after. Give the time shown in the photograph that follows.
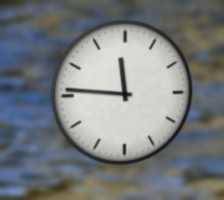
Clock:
11.46
